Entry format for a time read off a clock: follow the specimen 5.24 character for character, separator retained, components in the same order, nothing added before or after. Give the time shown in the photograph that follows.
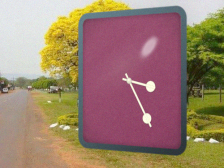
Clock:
3.25
